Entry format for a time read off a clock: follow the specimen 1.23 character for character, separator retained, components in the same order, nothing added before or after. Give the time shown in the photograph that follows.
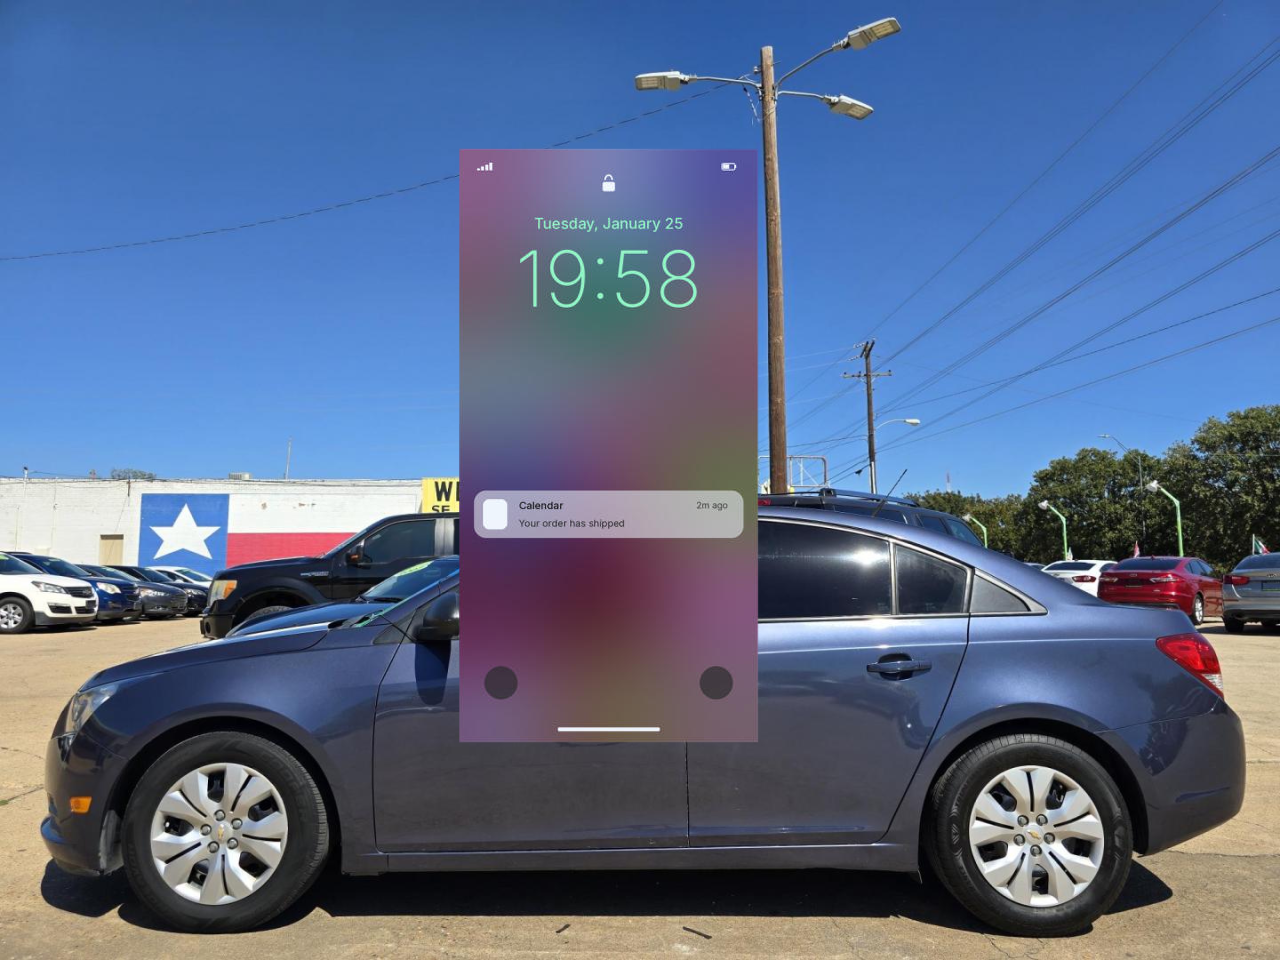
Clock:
19.58
